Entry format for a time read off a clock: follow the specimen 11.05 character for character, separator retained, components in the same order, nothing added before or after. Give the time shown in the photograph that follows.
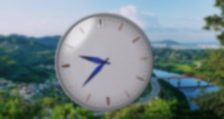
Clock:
9.38
